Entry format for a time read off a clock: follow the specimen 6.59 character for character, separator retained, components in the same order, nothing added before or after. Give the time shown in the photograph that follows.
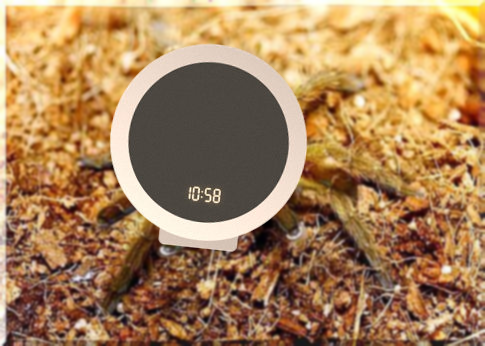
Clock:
10.58
